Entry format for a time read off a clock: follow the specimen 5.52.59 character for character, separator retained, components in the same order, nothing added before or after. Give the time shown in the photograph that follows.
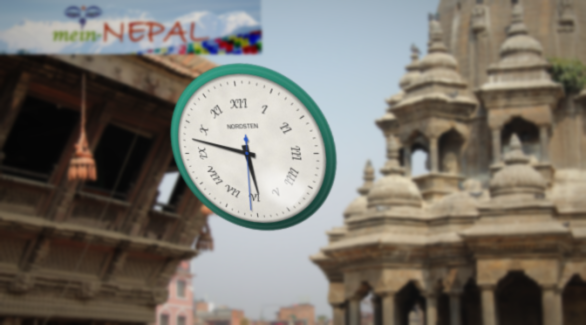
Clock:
5.47.31
